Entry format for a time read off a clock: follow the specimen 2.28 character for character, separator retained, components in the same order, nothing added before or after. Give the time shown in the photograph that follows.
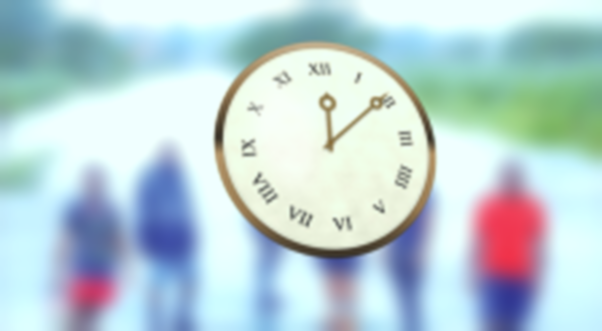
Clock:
12.09
